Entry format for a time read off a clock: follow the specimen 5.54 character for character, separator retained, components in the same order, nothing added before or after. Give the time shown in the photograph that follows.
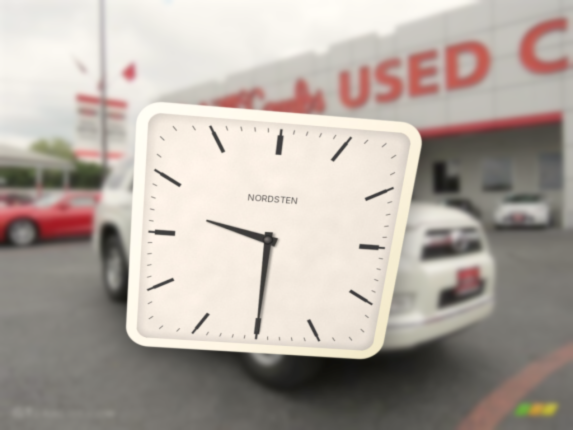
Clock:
9.30
